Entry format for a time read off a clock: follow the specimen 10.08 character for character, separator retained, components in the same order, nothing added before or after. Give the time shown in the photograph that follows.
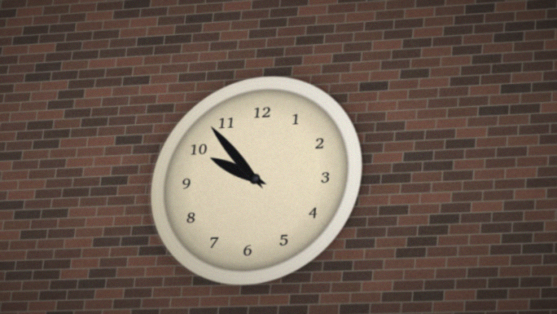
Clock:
9.53
